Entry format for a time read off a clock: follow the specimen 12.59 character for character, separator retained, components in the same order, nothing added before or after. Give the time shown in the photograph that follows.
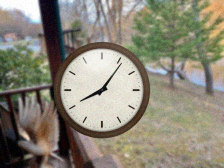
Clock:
8.06
